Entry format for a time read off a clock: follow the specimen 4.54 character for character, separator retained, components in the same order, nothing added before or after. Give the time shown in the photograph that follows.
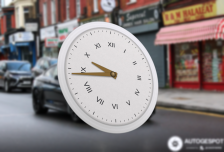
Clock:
9.44
